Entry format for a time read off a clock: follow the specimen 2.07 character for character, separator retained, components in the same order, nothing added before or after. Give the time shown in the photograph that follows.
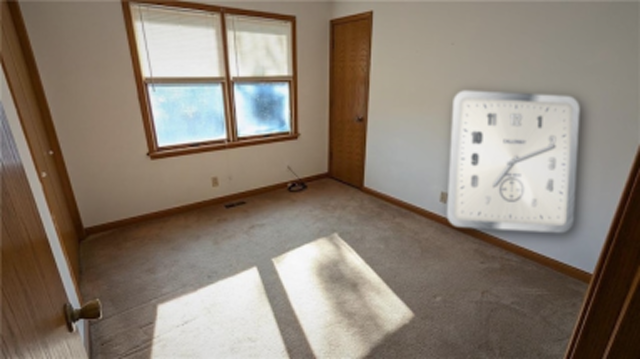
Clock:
7.11
